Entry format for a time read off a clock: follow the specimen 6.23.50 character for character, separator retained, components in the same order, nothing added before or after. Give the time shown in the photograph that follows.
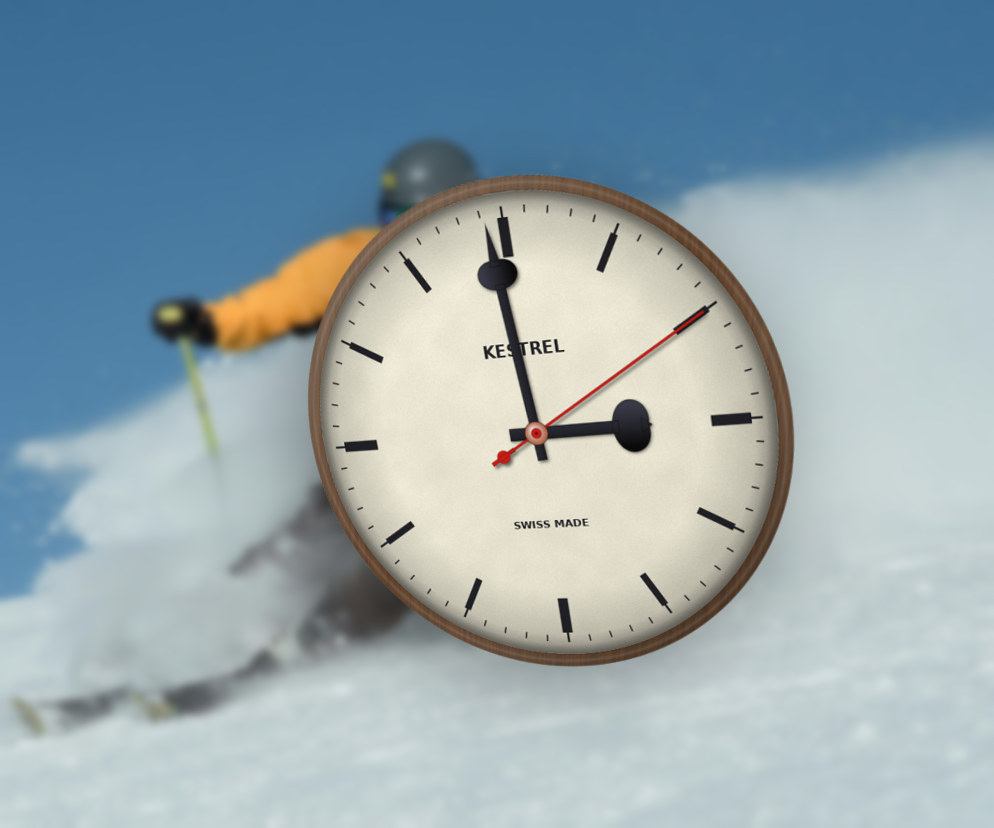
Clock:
2.59.10
